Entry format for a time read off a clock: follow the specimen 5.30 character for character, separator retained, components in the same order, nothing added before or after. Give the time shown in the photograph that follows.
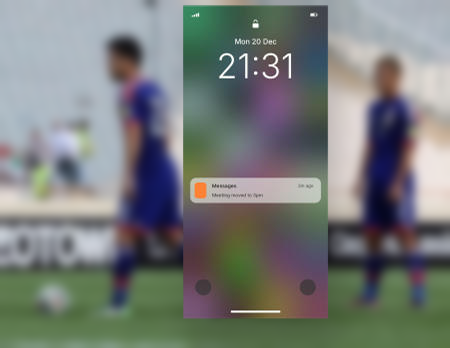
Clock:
21.31
